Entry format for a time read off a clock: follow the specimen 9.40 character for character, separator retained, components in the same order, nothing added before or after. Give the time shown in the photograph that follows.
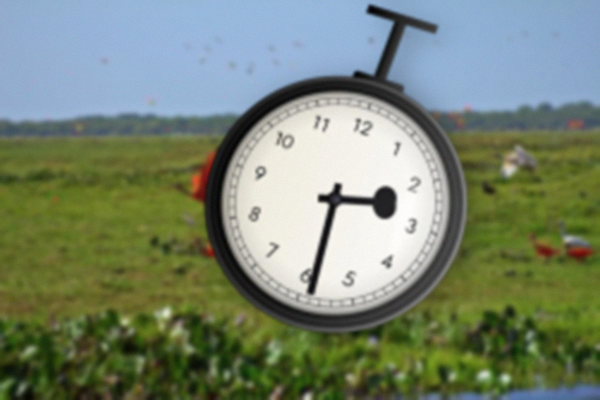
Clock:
2.29
